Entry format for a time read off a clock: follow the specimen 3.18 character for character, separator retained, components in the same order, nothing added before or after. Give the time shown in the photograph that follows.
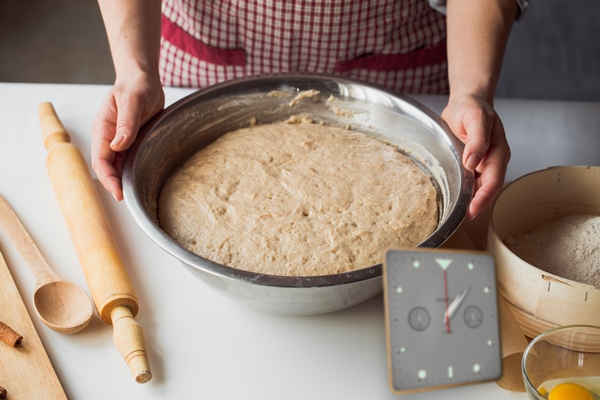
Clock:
1.07
